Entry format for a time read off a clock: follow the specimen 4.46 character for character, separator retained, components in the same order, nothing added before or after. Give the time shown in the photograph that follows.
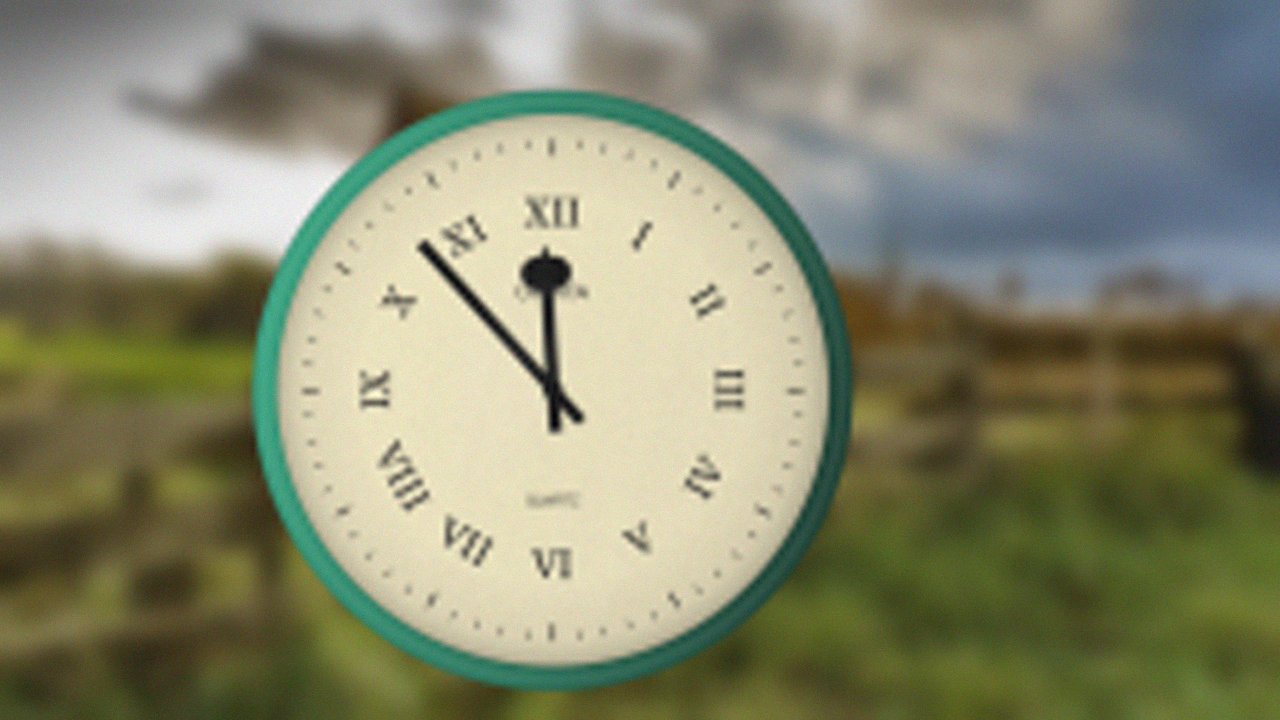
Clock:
11.53
